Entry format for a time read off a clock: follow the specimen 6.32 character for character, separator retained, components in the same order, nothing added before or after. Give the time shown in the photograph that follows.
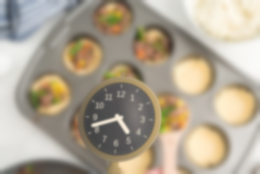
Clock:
4.42
